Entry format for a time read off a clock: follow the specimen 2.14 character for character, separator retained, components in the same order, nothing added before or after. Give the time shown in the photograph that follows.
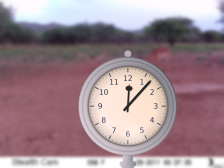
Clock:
12.07
